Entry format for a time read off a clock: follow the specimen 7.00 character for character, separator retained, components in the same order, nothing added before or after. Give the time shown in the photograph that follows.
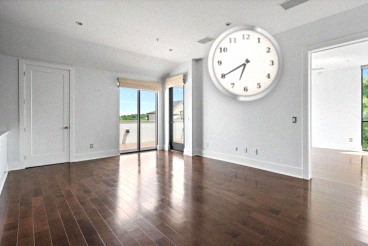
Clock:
6.40
